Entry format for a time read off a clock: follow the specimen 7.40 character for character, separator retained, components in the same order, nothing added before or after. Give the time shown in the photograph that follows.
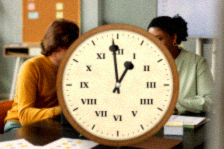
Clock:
12.59
